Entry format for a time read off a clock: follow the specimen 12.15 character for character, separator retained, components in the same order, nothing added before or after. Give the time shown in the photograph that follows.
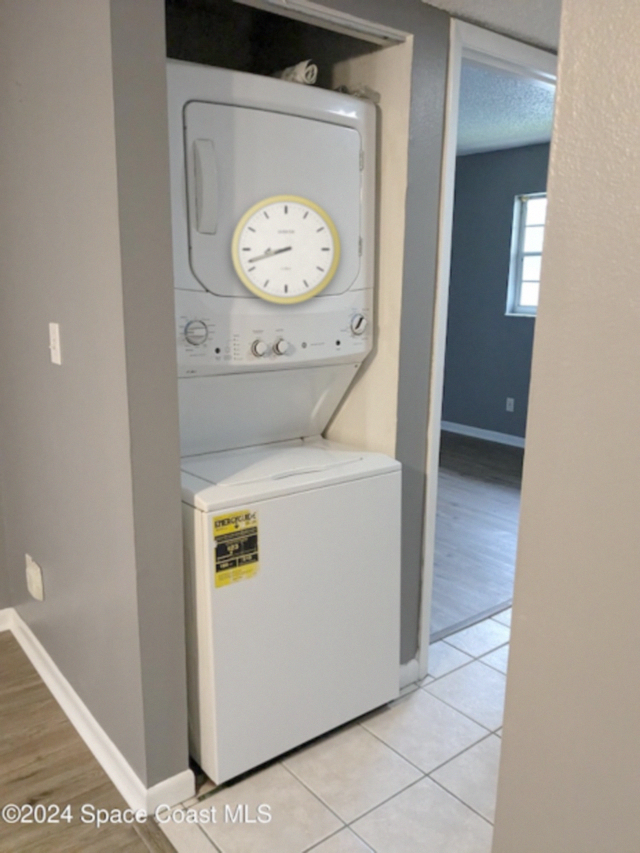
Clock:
8.42
